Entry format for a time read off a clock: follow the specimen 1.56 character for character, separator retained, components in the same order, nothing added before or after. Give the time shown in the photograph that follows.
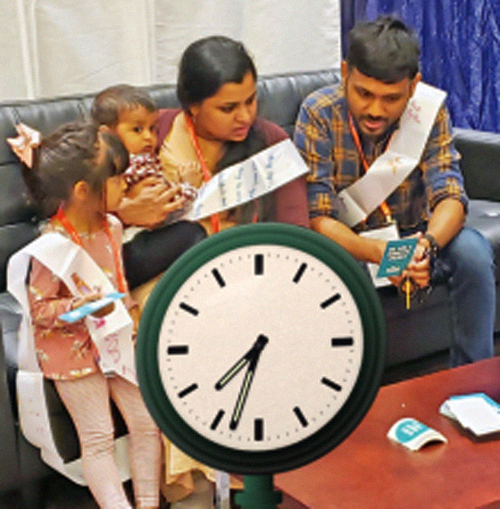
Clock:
7.33
